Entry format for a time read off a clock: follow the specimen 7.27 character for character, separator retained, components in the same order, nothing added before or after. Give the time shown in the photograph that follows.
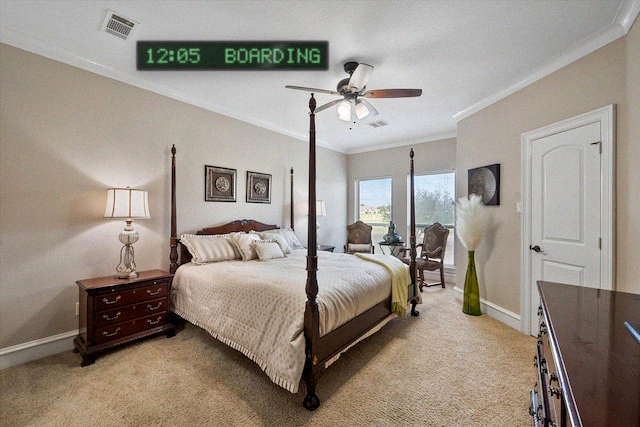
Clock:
12.05
